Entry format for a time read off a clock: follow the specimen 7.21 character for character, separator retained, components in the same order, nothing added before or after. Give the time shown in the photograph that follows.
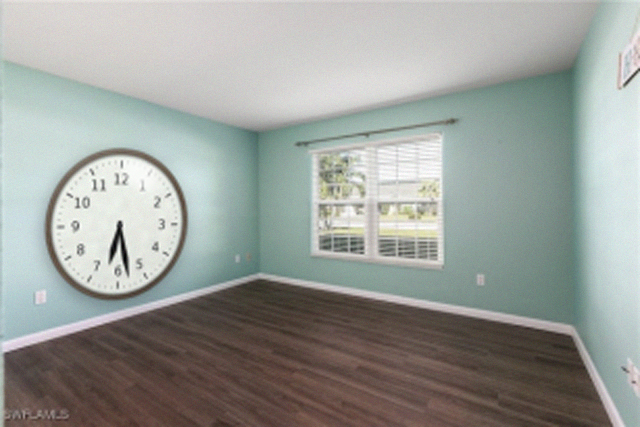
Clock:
6.28
